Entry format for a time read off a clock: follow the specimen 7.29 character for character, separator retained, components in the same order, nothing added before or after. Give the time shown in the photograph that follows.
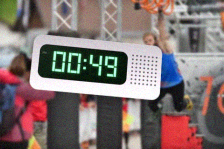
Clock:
0.49
